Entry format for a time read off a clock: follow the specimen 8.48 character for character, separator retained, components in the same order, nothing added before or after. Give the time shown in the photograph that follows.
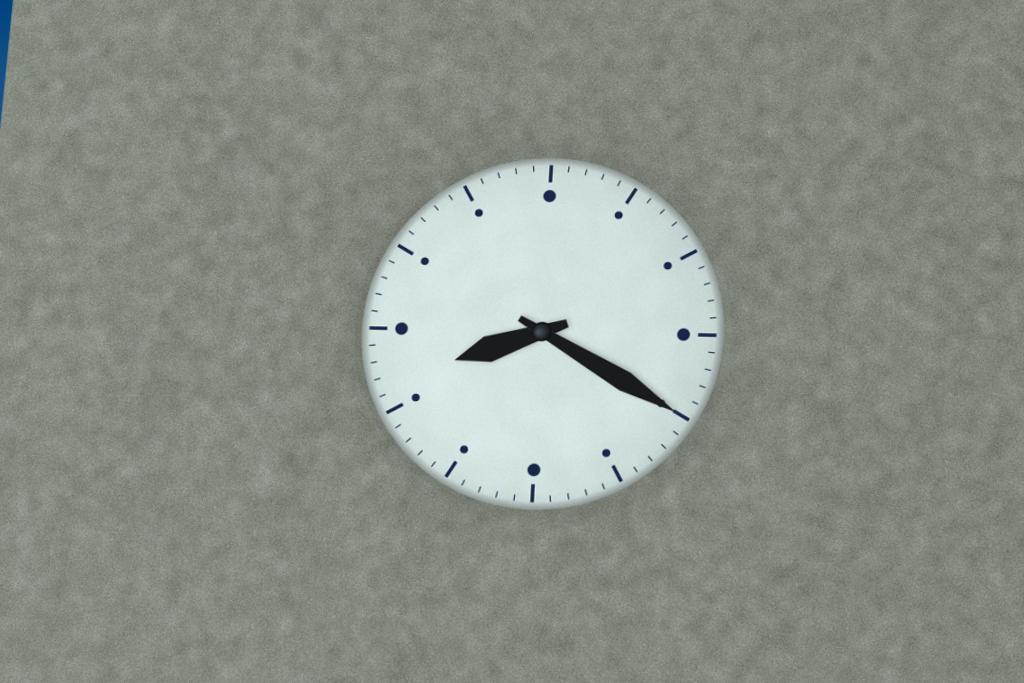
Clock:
8.20
